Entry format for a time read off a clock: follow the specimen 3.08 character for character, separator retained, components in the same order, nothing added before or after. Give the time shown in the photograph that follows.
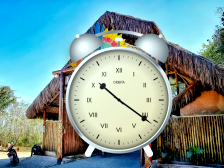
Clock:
10.21
